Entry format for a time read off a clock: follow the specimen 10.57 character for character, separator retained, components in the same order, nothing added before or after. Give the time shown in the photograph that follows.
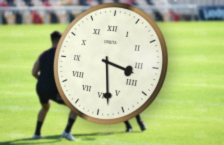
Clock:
3.28
